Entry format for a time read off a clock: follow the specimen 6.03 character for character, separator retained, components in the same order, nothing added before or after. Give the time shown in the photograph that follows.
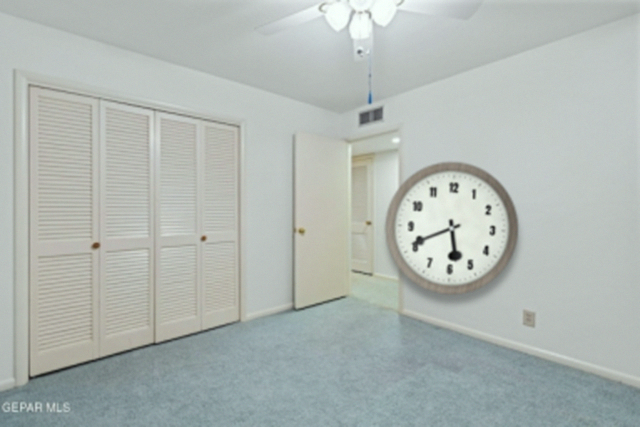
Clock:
5.41
